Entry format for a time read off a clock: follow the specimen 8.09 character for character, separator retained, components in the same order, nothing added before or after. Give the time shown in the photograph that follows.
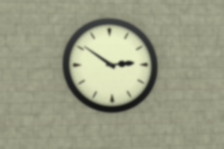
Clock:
2.51
